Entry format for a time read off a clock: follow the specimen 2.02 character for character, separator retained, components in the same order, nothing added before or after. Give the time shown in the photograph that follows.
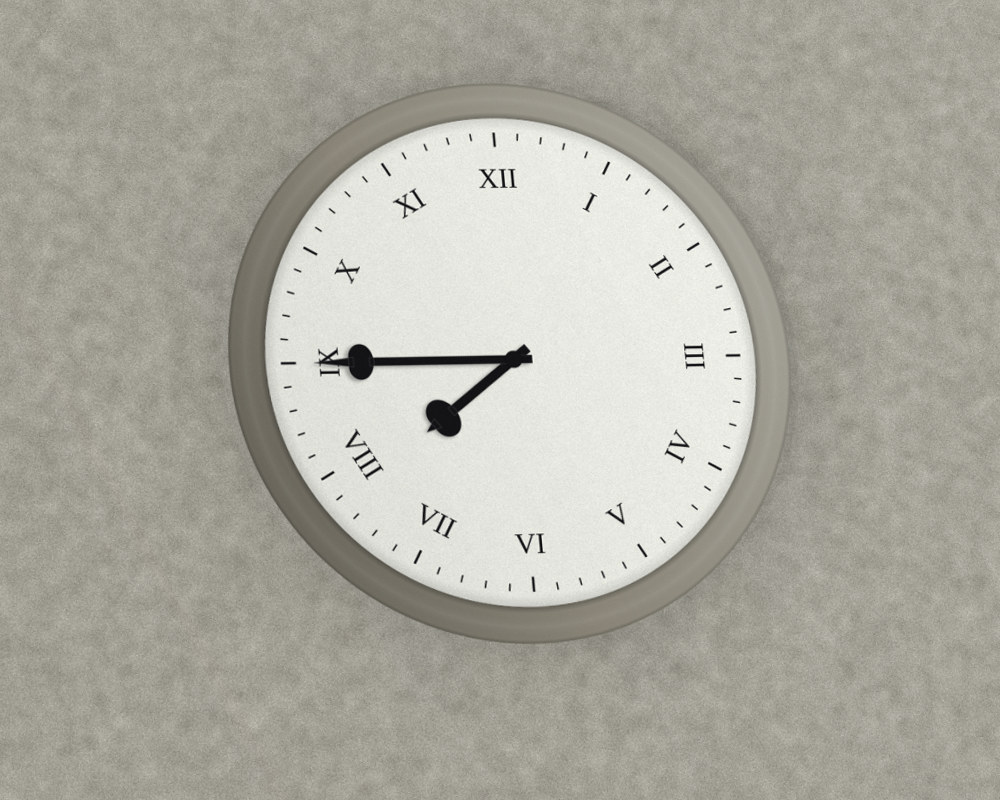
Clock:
7.45
